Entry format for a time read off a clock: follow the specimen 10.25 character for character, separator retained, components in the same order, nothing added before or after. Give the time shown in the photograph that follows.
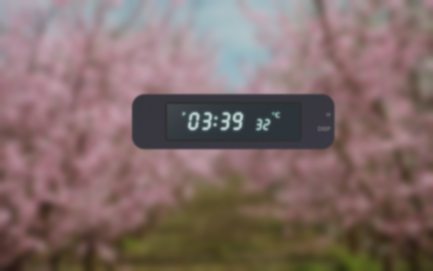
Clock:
3.39
